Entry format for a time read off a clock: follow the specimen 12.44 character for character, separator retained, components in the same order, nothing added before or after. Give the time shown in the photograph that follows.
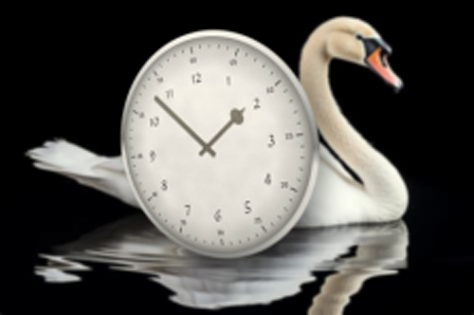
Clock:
1.53
